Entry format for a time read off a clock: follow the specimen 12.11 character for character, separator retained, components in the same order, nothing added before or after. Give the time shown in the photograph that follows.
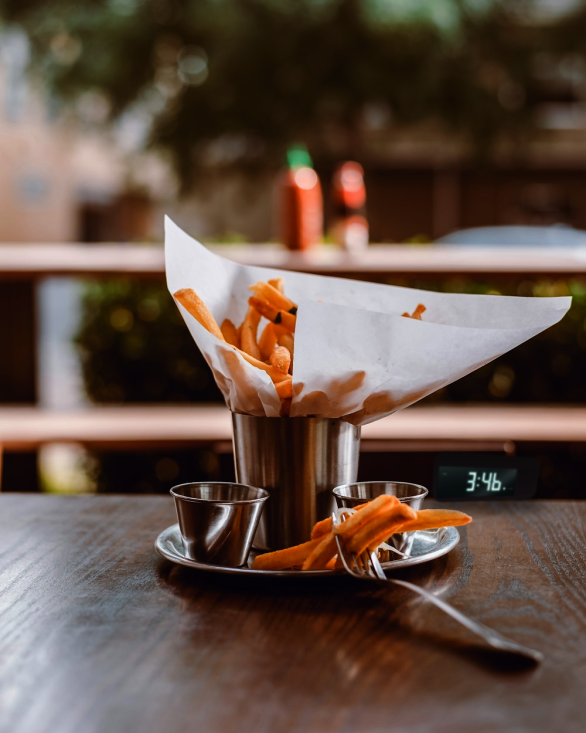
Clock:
3.46
